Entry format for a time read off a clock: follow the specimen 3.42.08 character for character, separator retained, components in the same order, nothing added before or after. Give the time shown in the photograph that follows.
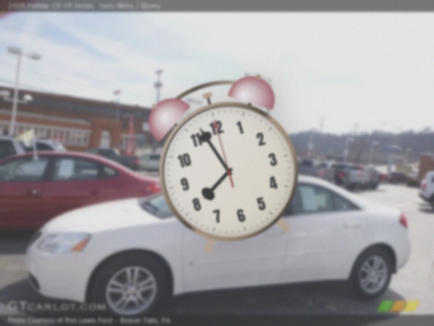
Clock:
7.57.00
